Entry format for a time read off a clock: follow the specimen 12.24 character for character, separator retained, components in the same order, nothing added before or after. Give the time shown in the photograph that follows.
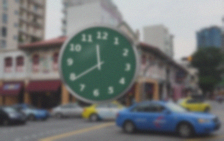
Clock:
11.39
